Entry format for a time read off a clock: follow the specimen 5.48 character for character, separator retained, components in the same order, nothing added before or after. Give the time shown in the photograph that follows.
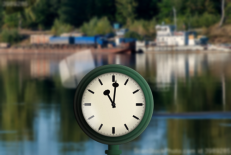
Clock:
11.01
